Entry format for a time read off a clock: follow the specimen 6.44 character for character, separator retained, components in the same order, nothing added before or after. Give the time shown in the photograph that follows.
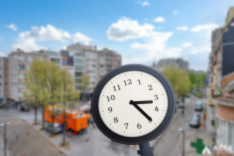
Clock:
3.25
